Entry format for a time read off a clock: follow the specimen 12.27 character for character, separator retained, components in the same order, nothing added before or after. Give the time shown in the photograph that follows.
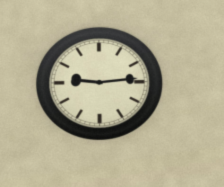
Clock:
9.14
